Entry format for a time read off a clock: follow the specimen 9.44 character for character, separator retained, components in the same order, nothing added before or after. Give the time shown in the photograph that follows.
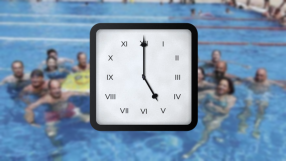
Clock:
5.00
